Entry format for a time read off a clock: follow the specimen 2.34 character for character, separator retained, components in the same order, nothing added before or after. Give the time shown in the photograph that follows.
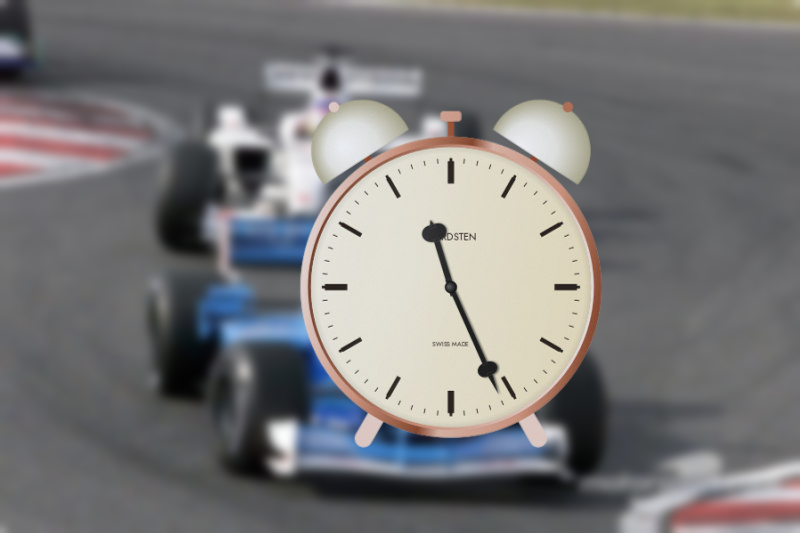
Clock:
11.26
